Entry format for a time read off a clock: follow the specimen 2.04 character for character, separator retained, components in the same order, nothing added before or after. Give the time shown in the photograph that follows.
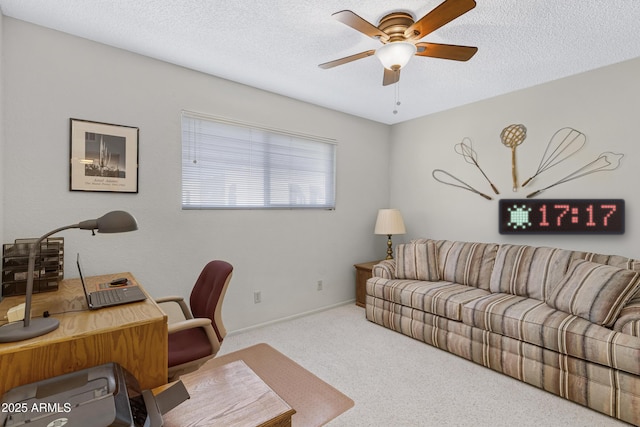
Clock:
17.17
